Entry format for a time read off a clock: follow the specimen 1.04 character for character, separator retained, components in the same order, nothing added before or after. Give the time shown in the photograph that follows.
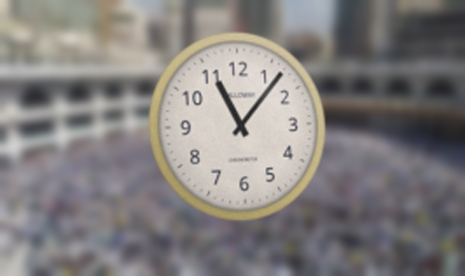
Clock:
11.07
